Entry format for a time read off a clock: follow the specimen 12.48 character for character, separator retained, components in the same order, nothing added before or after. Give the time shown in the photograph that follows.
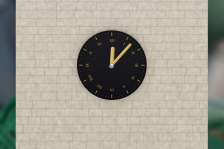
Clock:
12.07
